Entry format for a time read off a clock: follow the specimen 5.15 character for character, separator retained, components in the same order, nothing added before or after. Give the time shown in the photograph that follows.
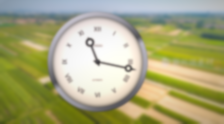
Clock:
11.17
